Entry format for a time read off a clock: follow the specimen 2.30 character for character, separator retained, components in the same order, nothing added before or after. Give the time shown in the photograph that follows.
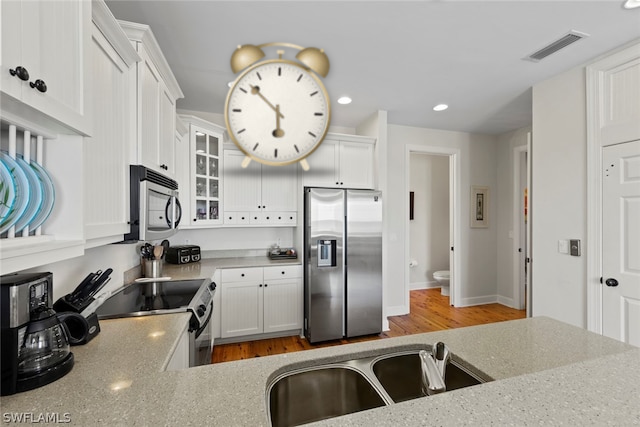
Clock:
5.52
